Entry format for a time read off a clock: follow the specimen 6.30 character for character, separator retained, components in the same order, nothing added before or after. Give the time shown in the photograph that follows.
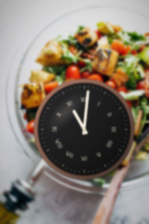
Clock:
11.01
